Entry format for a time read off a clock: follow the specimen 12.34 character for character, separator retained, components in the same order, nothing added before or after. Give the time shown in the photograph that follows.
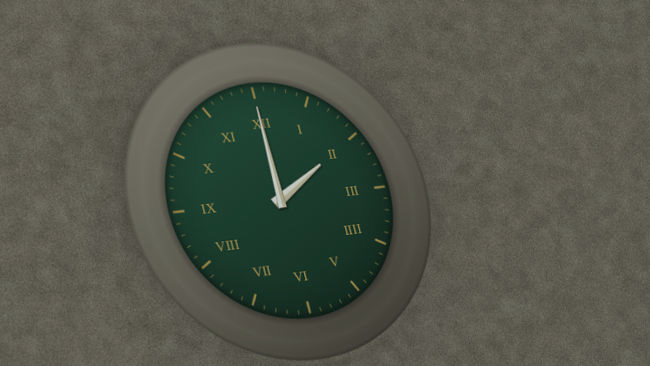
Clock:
2.00
